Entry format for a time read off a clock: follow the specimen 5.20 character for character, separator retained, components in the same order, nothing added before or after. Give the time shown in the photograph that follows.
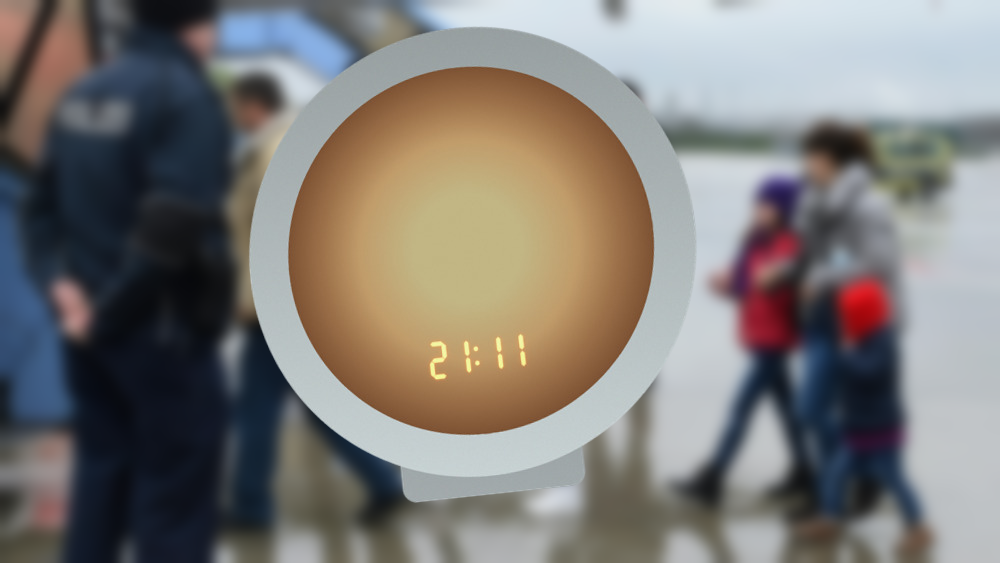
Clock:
21.11
